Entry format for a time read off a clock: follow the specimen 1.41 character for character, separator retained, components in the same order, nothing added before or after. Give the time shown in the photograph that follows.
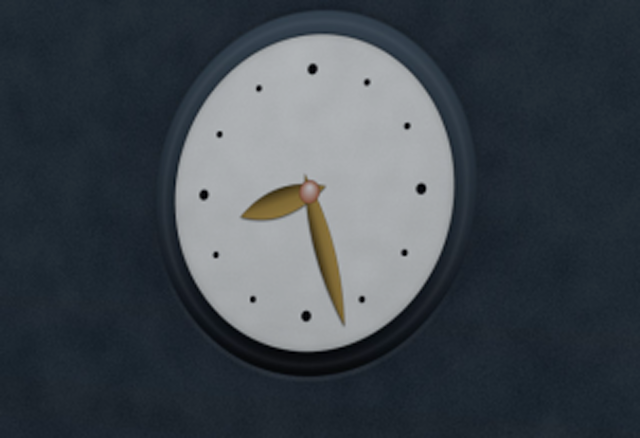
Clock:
8.27
